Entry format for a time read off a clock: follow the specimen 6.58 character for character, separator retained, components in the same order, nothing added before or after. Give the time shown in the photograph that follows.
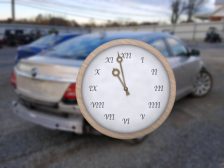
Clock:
10.58
